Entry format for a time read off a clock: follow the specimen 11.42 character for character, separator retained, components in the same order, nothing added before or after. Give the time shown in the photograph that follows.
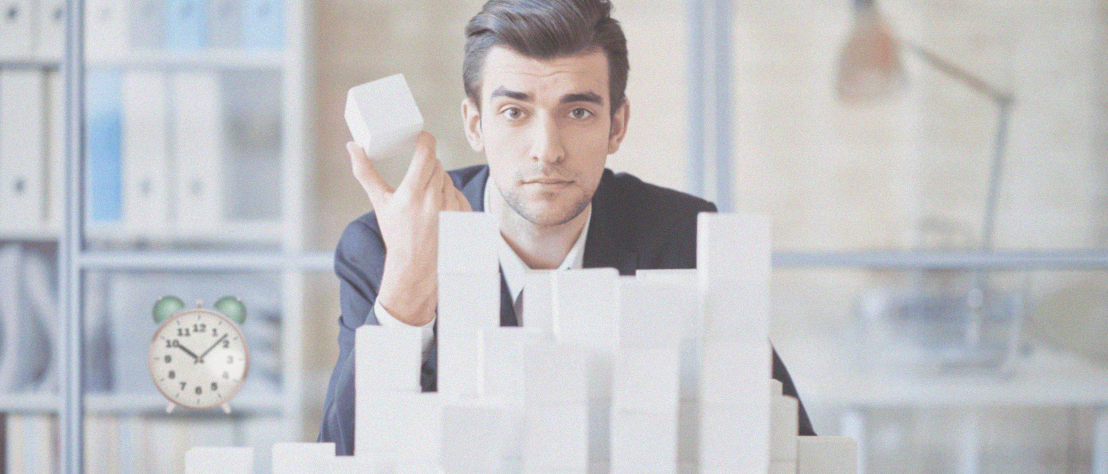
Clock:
10.08
